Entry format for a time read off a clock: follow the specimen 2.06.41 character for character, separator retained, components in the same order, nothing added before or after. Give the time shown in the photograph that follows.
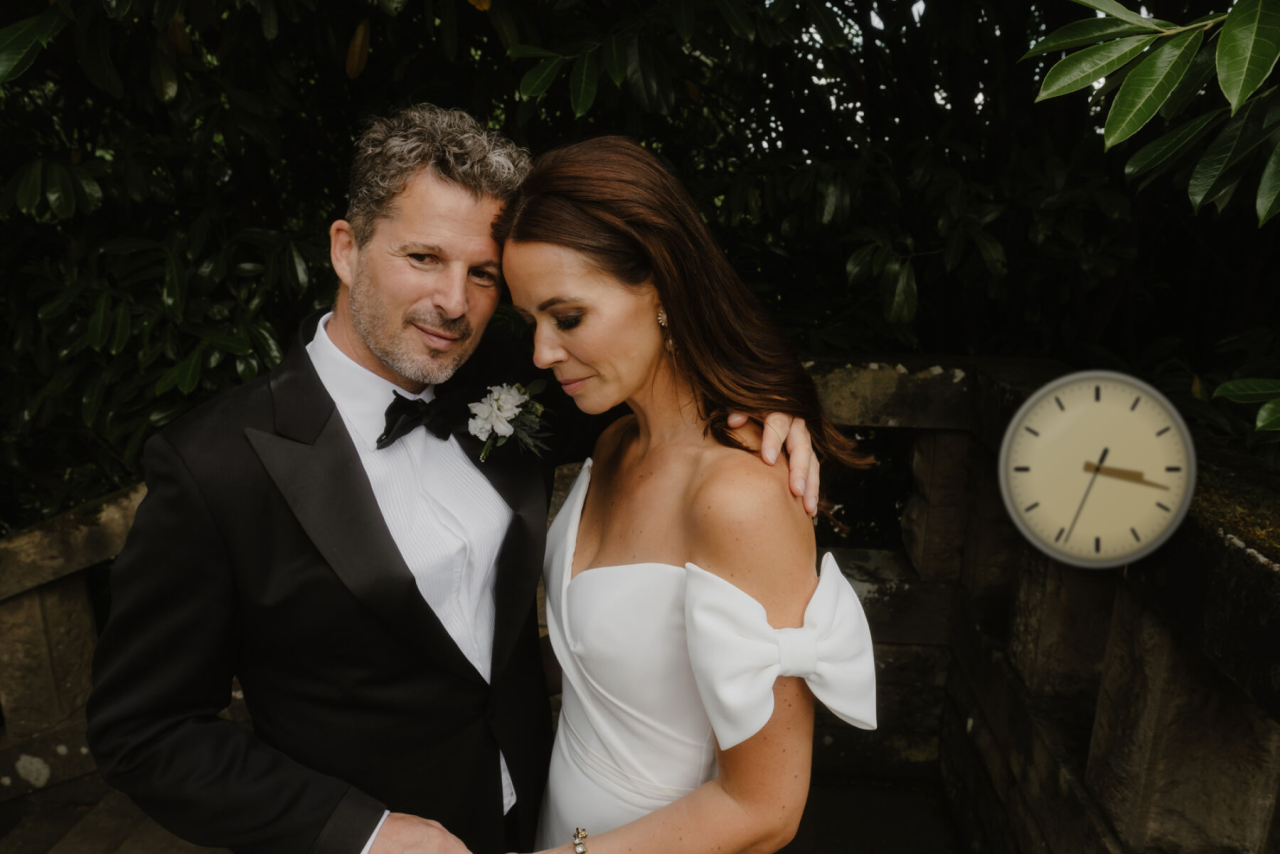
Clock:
3.17.34
